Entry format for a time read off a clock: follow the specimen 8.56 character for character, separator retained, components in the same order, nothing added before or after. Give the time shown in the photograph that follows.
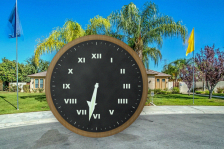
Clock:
6.32
